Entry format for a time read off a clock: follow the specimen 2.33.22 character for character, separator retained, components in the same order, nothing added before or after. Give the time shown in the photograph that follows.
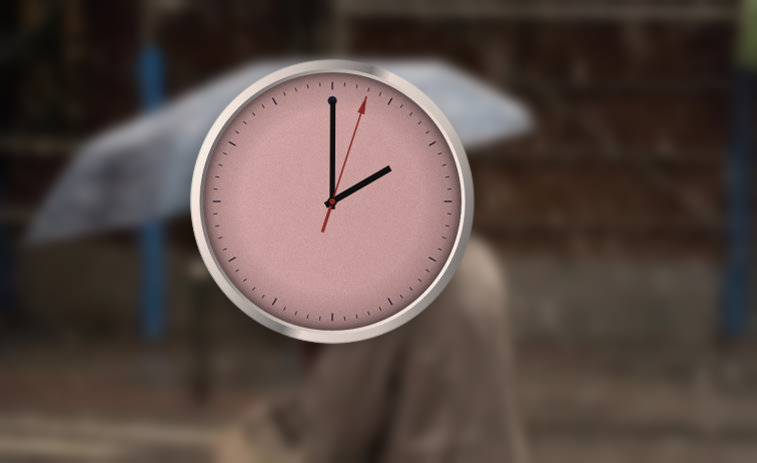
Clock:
2.00.03
